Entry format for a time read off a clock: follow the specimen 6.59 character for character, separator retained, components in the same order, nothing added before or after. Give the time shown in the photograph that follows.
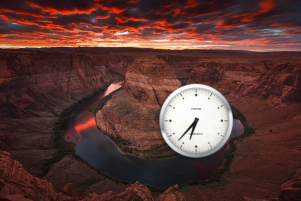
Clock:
6.37
